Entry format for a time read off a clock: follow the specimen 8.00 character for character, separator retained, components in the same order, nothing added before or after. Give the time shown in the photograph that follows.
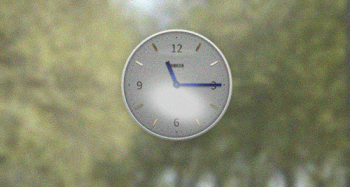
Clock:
11.15
